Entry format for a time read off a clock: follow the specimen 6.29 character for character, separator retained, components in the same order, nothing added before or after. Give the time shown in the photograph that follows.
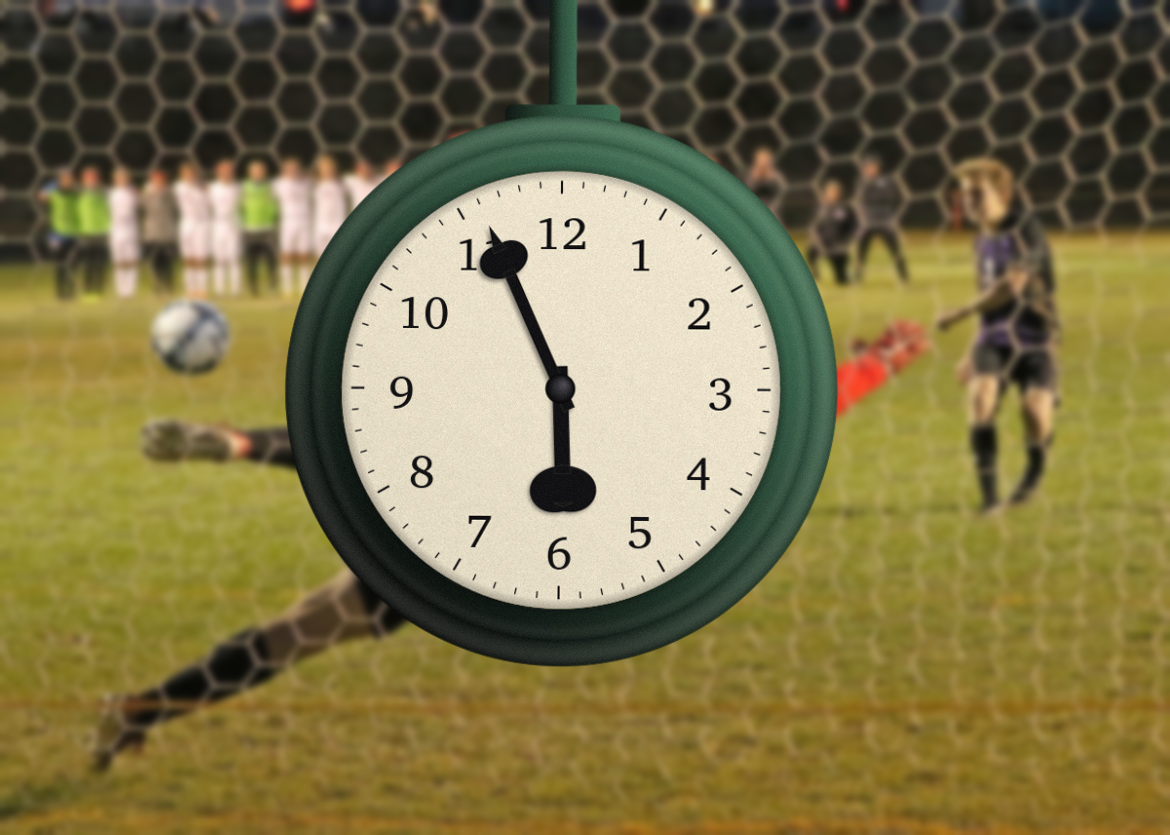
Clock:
5.56
